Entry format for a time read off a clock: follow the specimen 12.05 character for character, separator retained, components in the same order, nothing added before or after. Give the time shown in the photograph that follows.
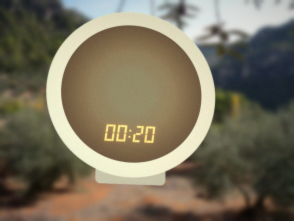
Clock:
0.20
